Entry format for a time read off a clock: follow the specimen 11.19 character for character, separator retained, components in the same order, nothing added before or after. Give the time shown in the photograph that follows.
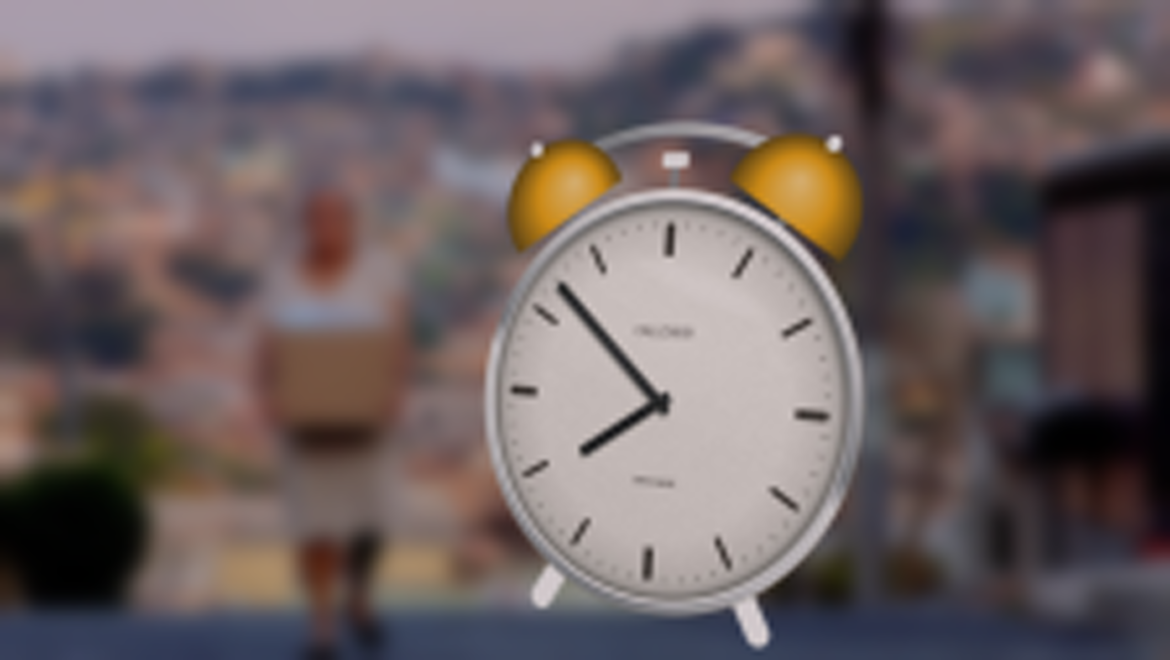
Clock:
7.52
